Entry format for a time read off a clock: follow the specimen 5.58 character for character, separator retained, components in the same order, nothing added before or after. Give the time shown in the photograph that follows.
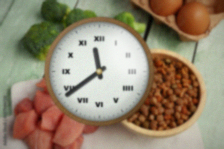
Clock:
11.39
